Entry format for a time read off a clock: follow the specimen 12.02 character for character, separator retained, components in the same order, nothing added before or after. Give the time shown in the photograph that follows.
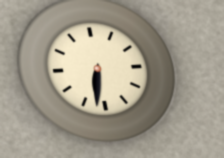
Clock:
6.32
